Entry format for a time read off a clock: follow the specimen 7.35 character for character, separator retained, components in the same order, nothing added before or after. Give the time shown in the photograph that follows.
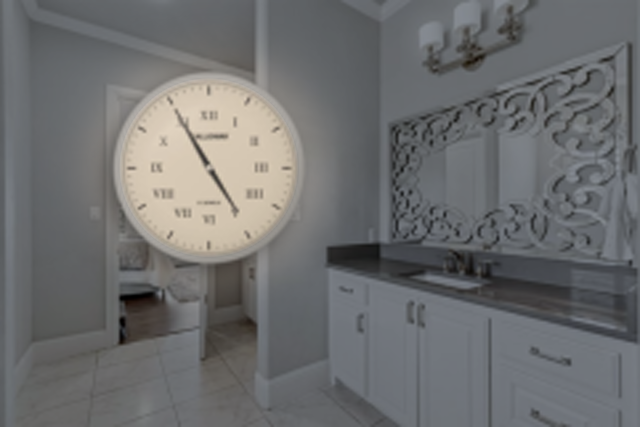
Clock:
4.55
